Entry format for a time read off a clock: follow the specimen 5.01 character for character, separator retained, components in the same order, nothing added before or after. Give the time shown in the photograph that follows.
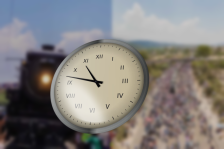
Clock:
10.47
